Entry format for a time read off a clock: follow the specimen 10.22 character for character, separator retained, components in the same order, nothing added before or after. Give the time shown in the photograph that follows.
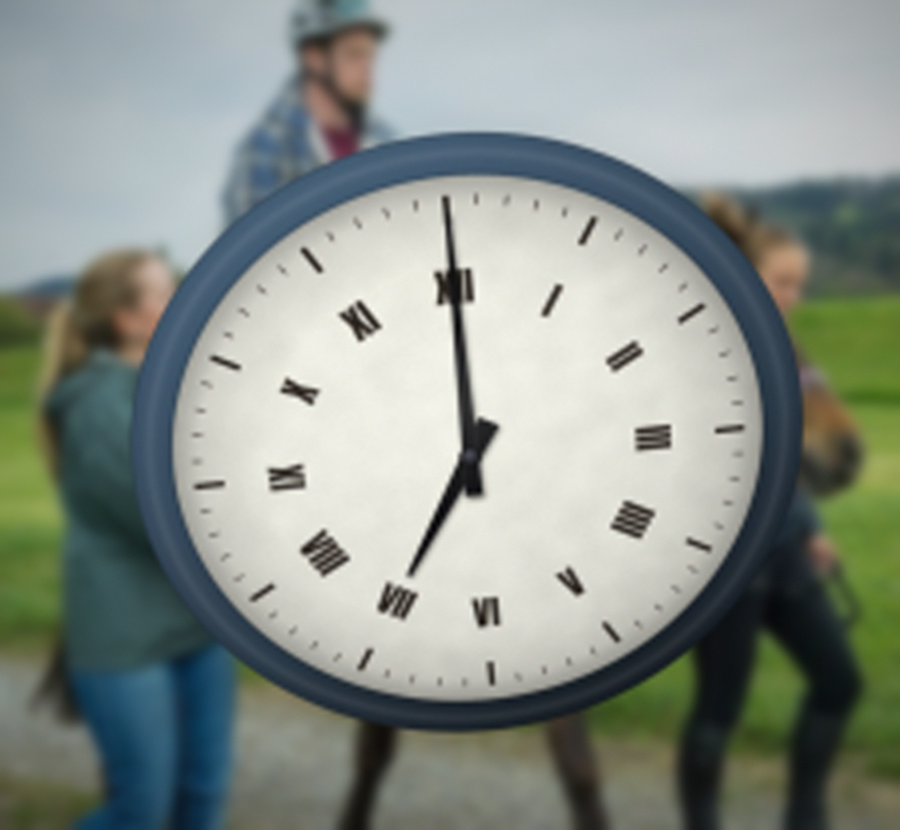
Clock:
7.00
